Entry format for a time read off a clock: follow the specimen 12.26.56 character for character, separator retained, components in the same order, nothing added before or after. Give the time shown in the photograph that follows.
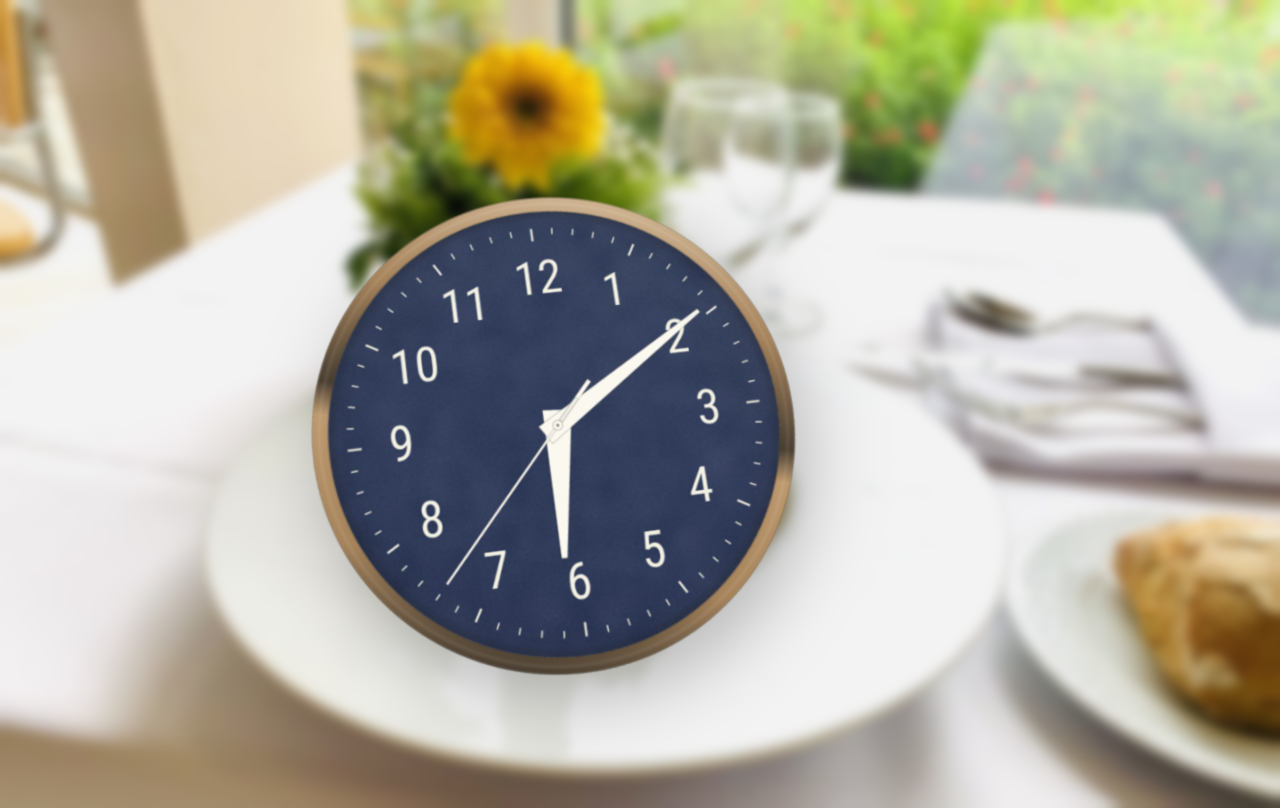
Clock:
6.09.37
